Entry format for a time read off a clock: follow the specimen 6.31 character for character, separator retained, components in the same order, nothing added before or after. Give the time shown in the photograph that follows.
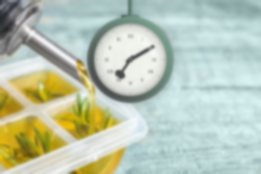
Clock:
7.10
